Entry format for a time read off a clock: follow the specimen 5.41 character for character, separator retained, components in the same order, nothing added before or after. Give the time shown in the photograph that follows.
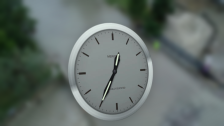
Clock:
12.35
